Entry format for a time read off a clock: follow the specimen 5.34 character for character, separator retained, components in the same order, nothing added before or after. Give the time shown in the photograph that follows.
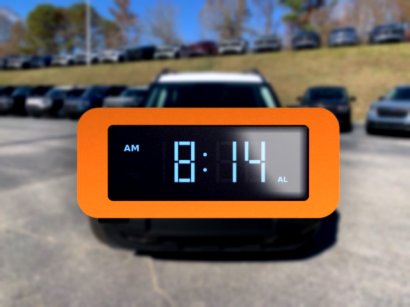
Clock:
8.14
